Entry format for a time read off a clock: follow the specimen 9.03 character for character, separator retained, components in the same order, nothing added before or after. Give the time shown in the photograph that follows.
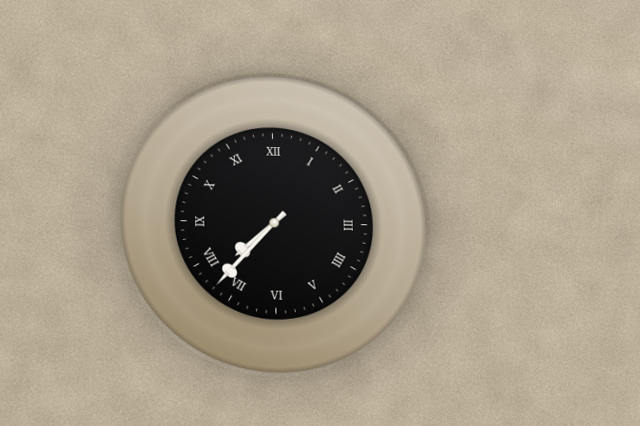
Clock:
7.37
